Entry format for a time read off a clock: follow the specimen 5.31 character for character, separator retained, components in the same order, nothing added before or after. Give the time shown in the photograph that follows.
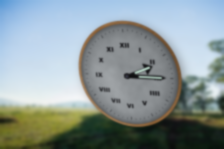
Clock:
2.15
